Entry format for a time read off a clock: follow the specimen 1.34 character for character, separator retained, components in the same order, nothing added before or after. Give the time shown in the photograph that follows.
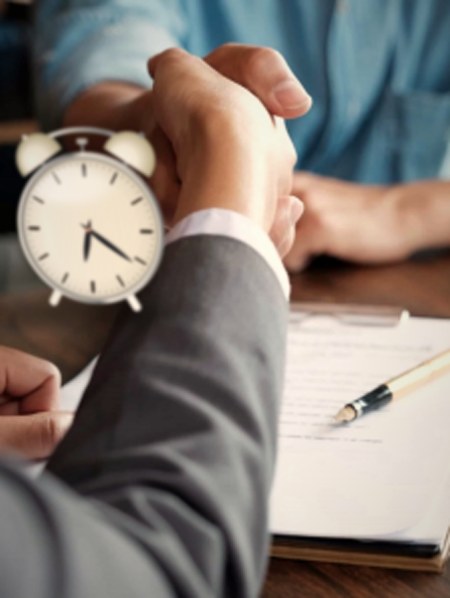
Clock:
6.21
